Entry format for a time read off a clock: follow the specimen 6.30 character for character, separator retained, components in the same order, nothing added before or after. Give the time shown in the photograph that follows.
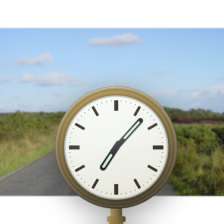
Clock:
7.07
